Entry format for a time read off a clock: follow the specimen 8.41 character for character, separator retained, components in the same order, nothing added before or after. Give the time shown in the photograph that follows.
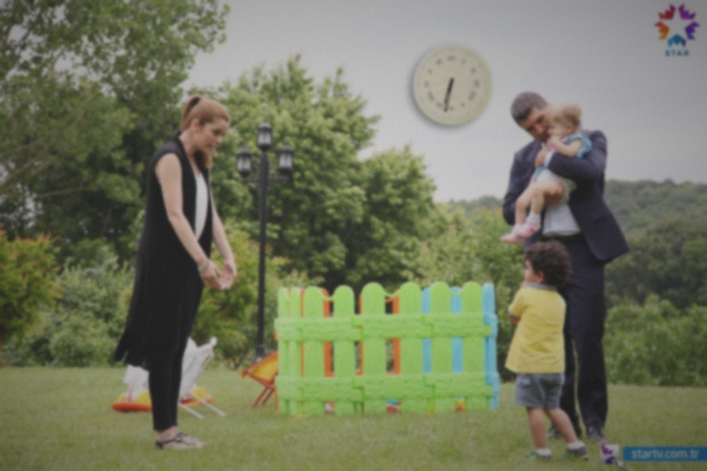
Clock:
6.32
